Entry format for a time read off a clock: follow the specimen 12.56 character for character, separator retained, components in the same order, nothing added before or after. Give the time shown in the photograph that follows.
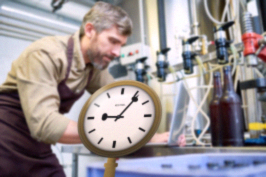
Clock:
9.06
